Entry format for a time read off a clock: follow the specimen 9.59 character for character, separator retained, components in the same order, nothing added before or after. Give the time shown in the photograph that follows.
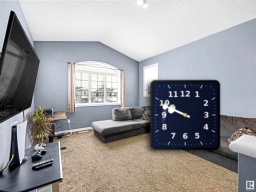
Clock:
9.49
